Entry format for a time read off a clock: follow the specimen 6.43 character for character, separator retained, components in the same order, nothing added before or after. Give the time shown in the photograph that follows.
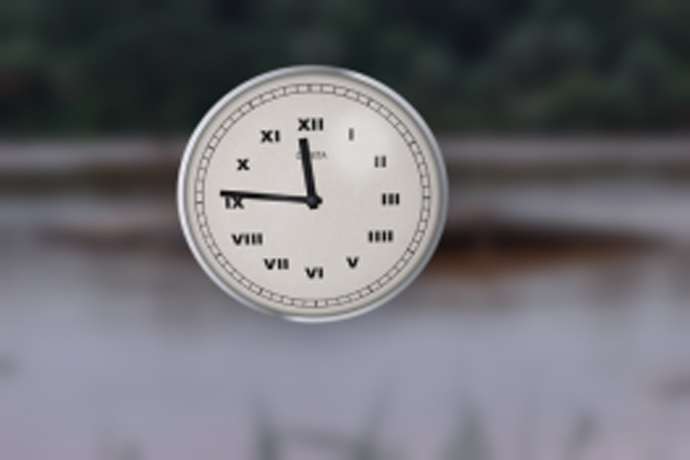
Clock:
11.46
